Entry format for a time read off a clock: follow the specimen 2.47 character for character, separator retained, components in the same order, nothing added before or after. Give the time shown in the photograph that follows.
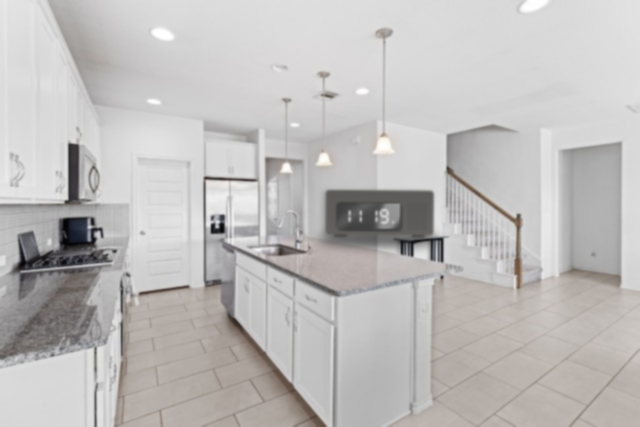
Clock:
11.19
